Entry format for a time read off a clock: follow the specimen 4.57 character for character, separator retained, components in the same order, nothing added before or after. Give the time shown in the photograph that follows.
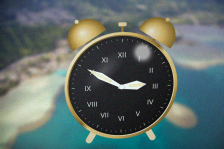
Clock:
2.50
